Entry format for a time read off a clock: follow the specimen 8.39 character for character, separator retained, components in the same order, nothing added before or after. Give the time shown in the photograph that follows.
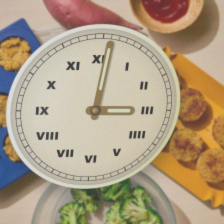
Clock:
3.01
